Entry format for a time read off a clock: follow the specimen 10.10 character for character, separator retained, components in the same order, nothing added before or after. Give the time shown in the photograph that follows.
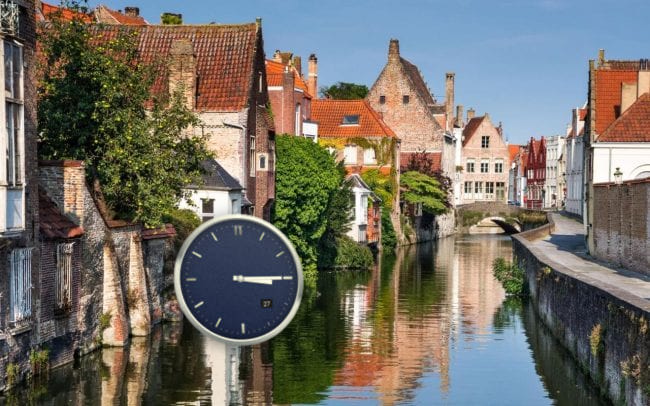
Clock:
3.15
